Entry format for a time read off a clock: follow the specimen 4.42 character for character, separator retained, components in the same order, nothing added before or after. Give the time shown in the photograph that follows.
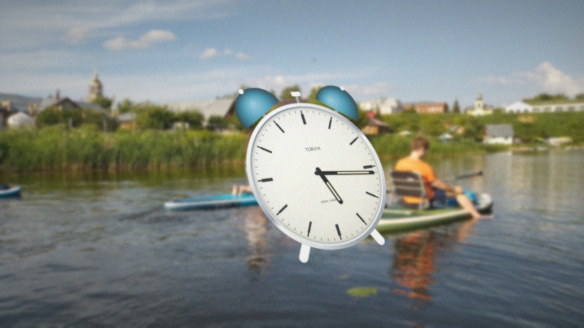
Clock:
5.16
